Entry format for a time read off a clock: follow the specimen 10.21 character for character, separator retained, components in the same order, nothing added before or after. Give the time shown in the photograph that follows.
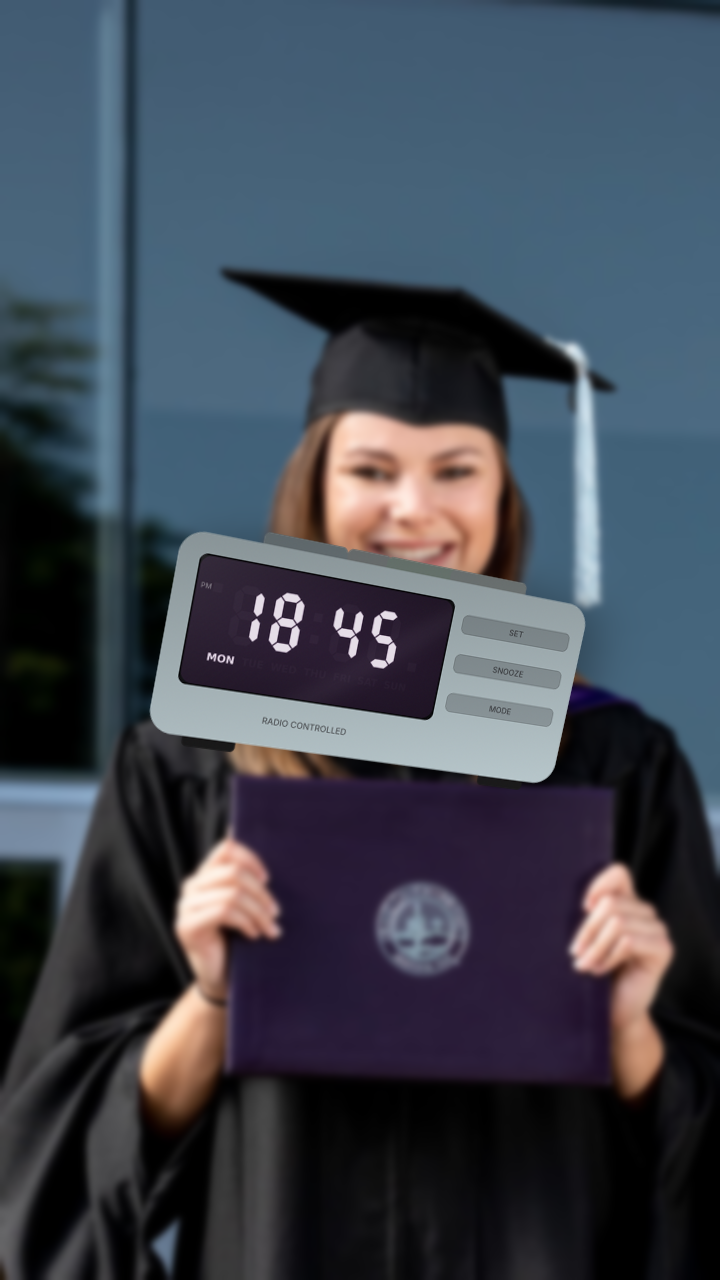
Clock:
18.45
